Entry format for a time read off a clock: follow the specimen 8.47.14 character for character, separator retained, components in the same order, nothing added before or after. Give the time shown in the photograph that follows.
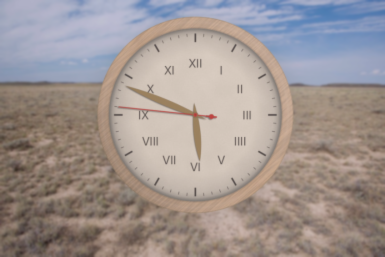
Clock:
5.48.46
